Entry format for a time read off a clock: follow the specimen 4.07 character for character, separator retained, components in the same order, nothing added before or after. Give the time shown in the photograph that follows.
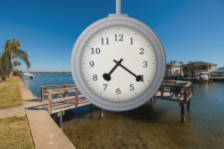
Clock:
7.21
